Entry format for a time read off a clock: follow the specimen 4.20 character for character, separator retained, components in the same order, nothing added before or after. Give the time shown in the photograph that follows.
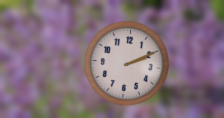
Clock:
2.10
